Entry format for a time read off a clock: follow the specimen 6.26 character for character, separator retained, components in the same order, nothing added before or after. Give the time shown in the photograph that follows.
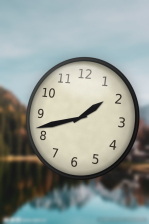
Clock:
1.42
